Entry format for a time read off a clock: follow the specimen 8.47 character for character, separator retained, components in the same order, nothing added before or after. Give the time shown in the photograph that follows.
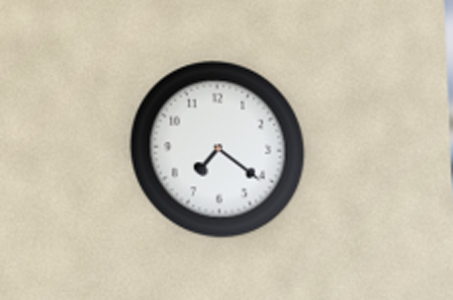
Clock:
7.21
